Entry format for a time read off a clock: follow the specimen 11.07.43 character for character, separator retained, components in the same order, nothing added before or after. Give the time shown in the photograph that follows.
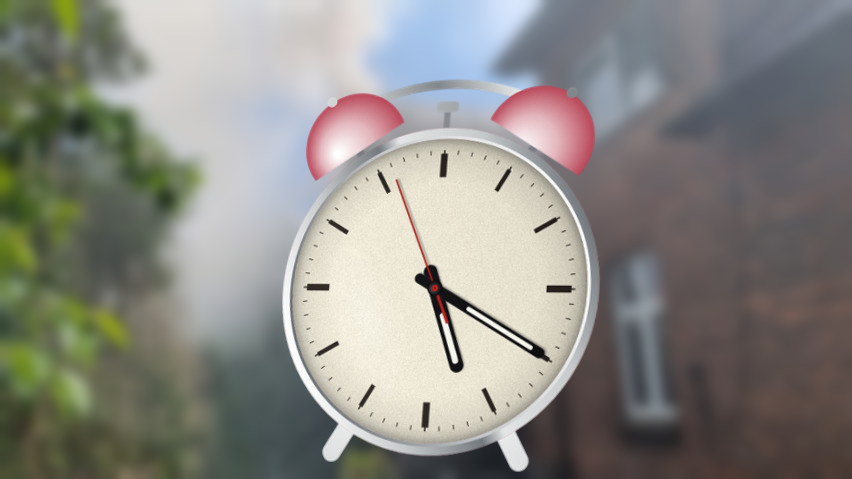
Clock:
5.19.56
